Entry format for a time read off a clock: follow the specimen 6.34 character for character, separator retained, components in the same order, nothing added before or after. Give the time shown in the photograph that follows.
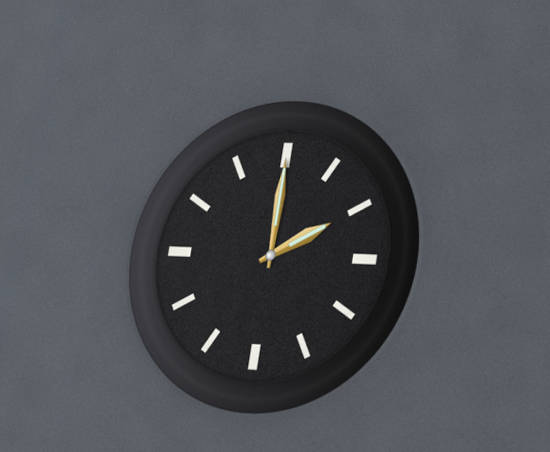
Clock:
2.00
